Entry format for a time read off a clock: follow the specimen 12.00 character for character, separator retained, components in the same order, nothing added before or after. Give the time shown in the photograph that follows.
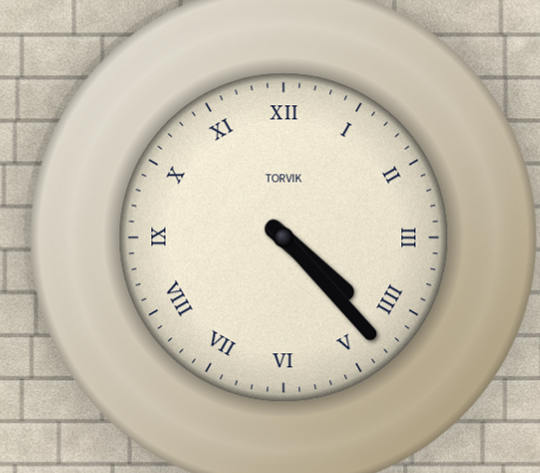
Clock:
4.23
